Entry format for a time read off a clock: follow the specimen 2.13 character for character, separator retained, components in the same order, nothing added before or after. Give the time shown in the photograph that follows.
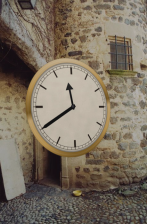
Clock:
11.40
